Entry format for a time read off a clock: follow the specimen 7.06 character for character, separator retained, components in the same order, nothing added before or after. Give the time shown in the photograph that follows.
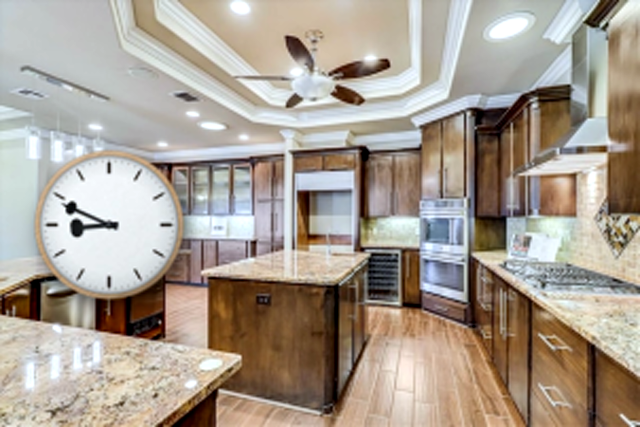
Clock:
8.49
